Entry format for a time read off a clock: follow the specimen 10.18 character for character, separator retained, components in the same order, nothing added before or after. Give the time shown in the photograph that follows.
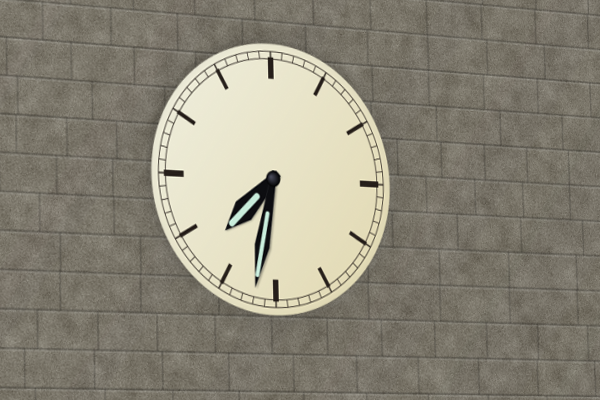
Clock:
7.32
